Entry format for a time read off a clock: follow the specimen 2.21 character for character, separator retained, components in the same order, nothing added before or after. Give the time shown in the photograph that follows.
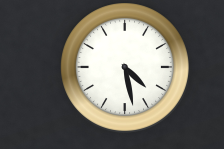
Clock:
4.28
